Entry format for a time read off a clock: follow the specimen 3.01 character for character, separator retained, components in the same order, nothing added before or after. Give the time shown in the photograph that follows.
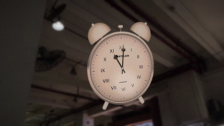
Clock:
11.01
